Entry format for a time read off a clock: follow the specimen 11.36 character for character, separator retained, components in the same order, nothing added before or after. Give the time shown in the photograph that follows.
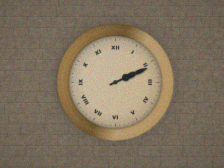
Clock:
2.11
